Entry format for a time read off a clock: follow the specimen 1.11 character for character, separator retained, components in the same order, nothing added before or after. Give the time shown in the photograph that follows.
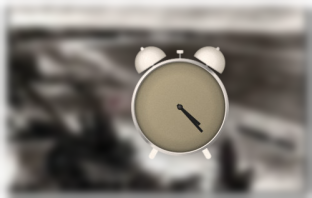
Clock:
4.23
